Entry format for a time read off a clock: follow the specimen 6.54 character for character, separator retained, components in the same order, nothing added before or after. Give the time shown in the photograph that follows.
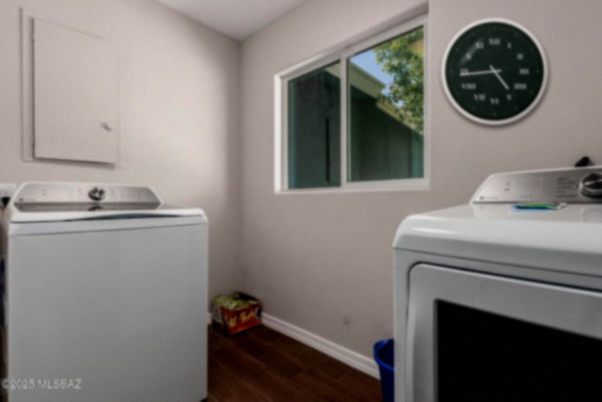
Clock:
4.44
